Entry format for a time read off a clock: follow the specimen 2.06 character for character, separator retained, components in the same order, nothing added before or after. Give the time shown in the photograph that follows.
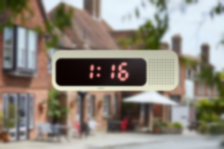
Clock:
1.16
